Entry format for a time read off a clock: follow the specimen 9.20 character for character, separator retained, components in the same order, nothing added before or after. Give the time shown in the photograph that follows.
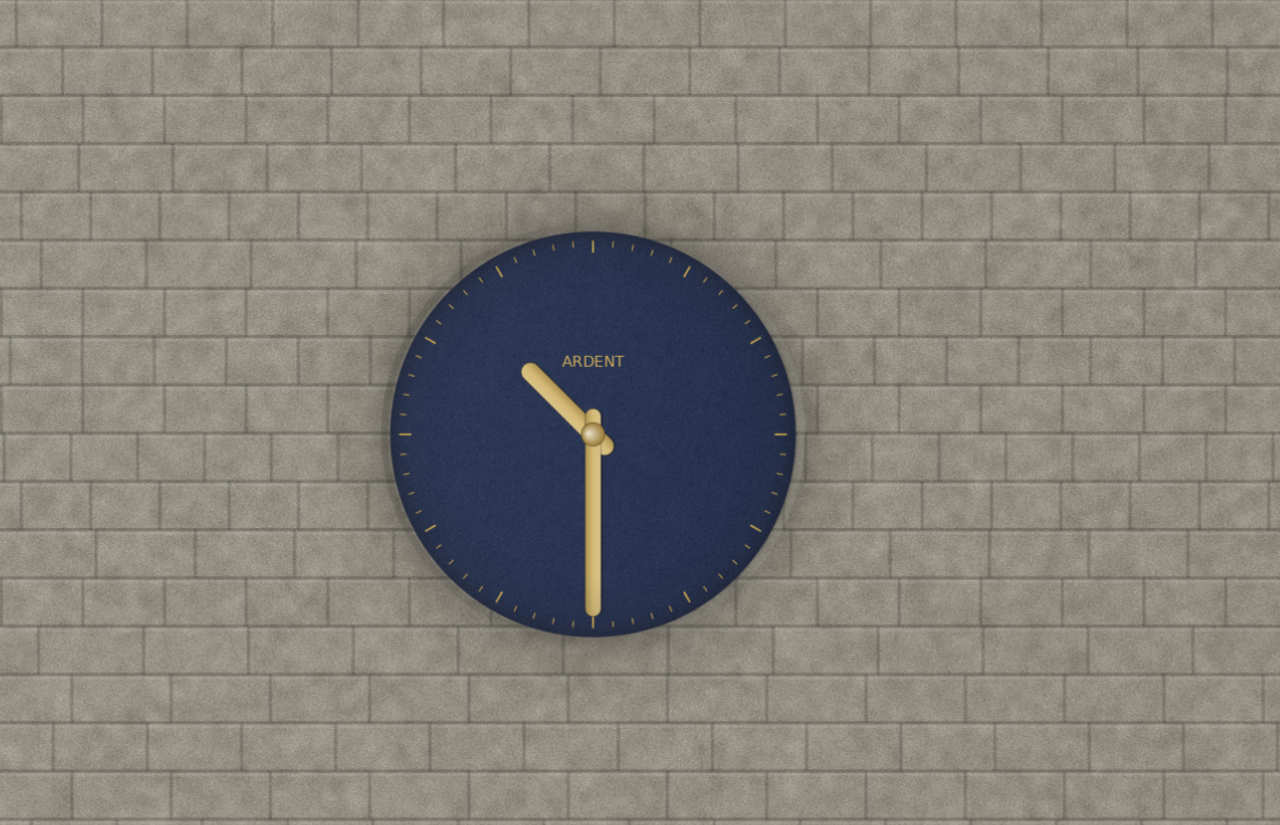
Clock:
10.30
